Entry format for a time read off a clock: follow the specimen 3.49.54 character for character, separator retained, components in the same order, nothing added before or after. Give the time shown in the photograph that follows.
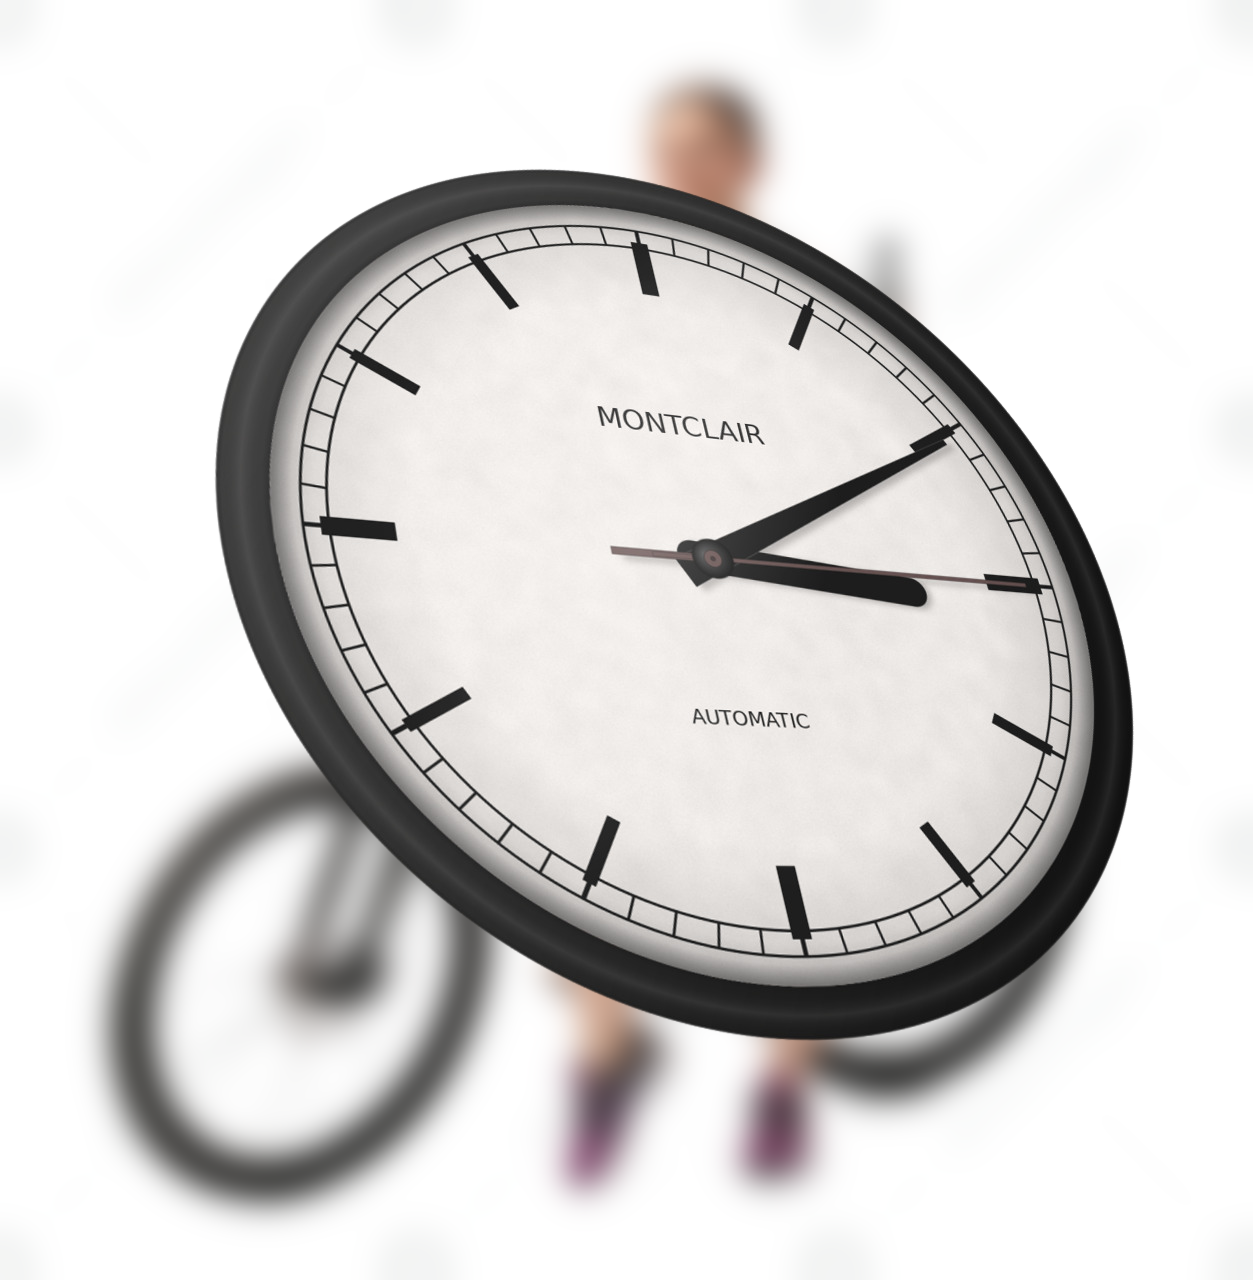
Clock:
3.10.15
